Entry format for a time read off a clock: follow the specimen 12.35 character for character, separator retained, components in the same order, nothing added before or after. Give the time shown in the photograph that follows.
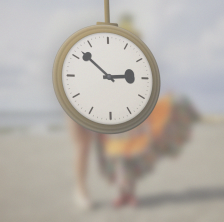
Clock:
2.52
